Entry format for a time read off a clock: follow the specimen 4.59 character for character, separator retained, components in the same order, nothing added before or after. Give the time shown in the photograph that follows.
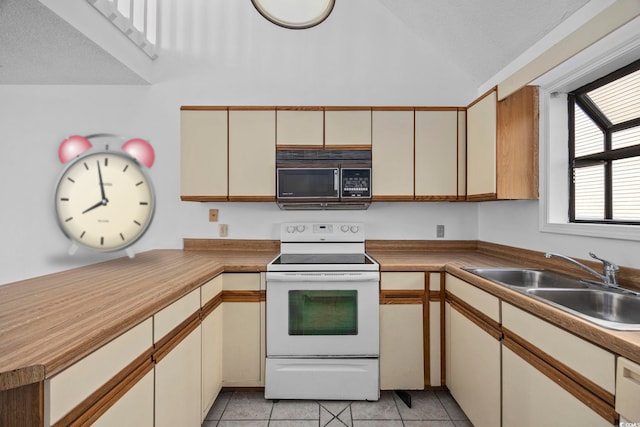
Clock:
7.58
